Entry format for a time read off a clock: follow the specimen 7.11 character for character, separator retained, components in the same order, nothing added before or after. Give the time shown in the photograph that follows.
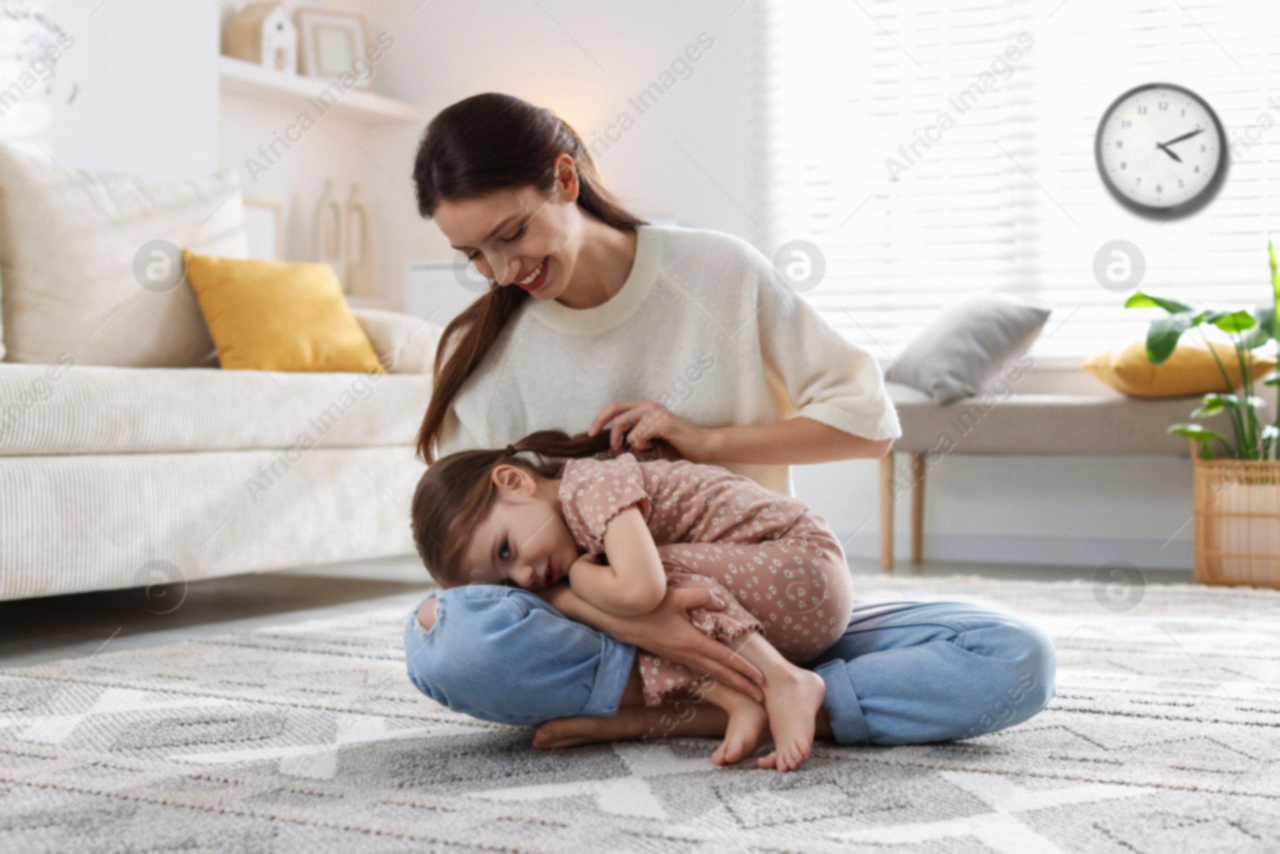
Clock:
4.11
